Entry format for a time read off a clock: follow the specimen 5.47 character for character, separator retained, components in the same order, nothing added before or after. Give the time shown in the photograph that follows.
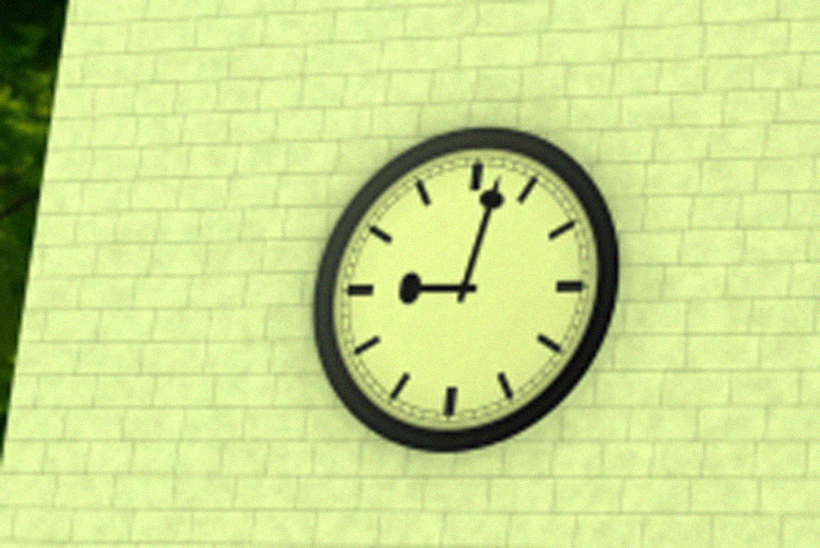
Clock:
9.02
